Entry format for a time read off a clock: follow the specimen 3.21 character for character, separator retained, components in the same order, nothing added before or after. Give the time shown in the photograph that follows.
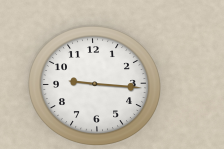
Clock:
9.16
